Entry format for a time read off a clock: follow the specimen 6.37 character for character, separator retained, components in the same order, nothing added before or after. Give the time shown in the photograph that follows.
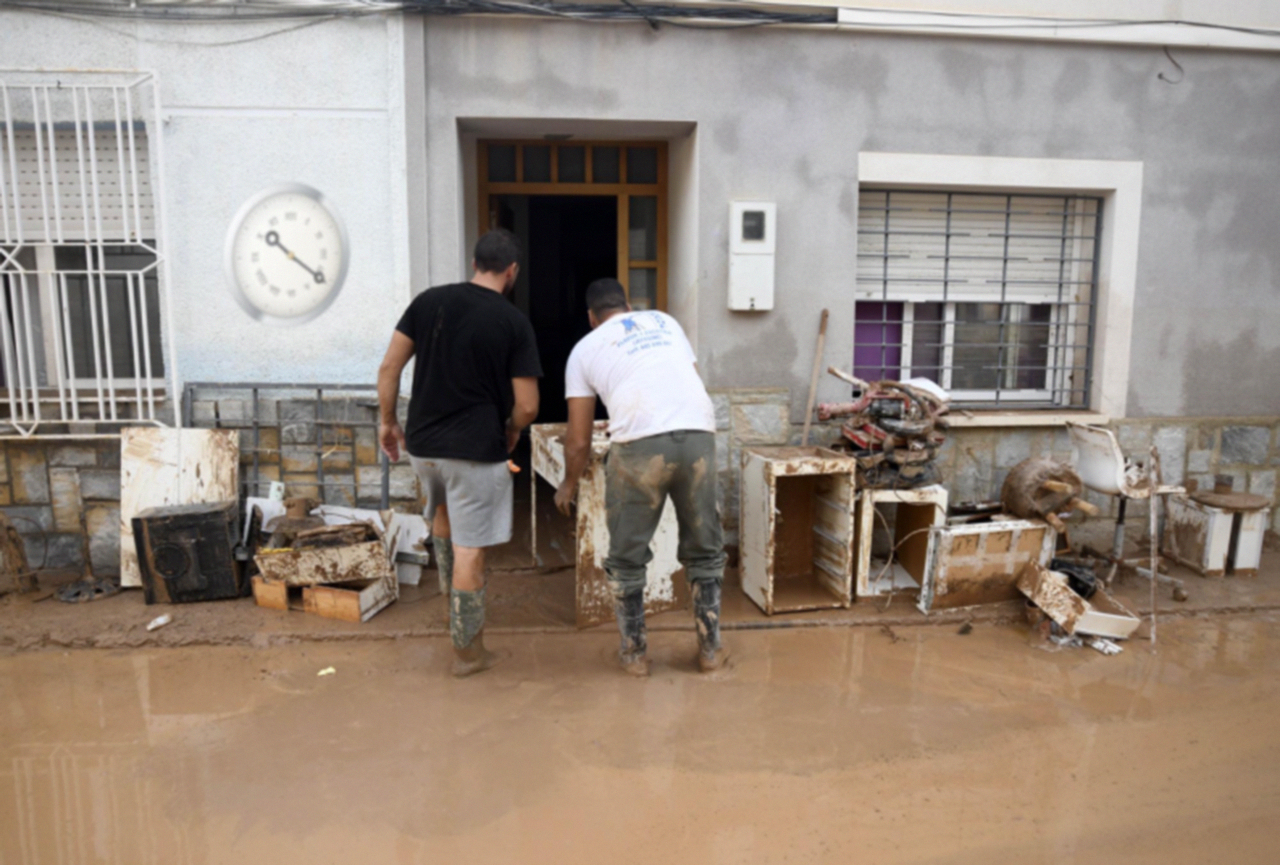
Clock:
10.21
